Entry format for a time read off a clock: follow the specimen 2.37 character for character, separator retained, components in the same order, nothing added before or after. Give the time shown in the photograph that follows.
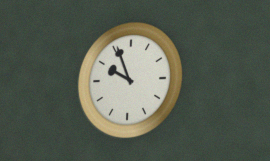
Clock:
9.56
